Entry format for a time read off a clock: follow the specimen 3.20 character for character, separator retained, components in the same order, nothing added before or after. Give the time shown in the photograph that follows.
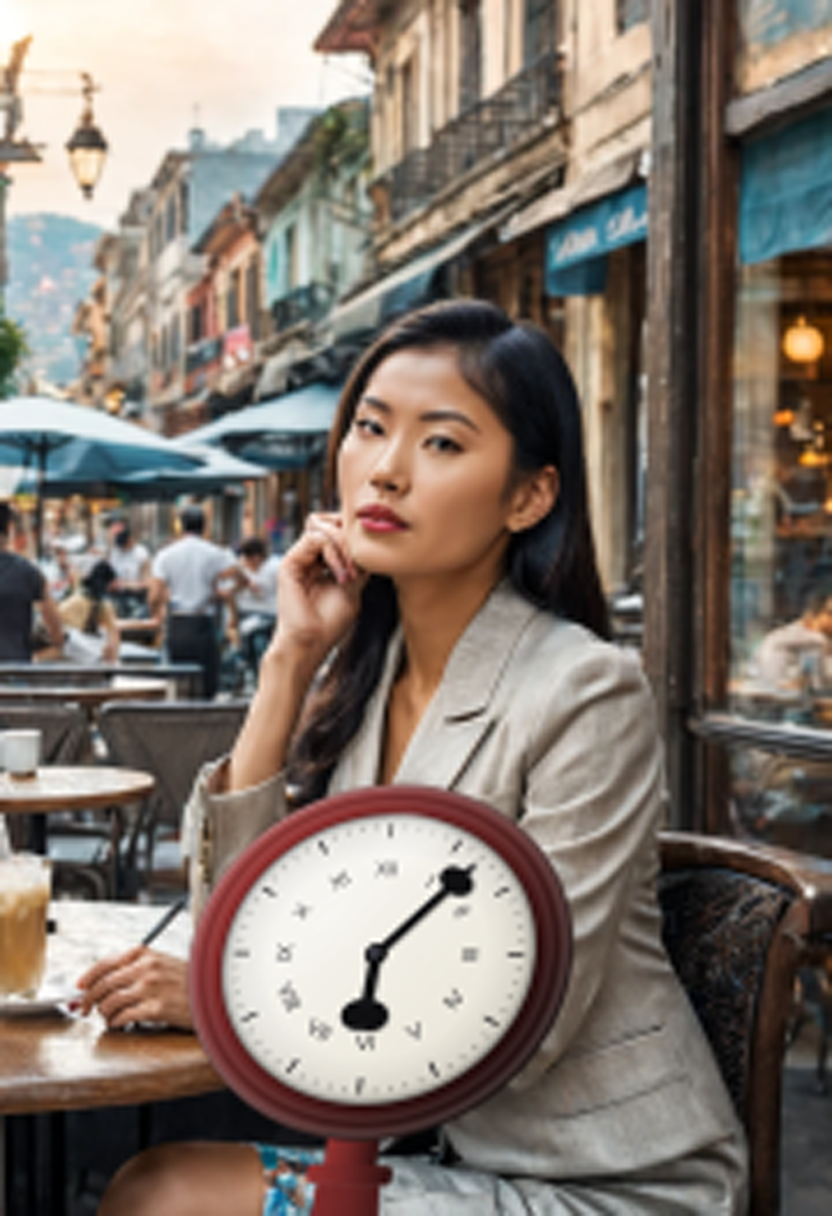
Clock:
6.07
